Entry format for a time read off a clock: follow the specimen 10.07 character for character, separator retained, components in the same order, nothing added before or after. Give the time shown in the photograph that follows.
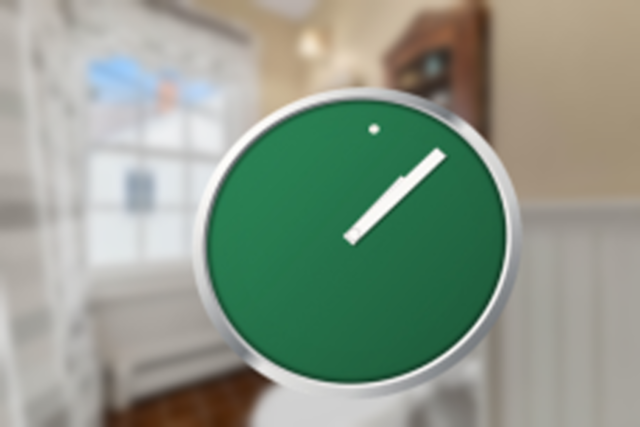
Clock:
1.06
